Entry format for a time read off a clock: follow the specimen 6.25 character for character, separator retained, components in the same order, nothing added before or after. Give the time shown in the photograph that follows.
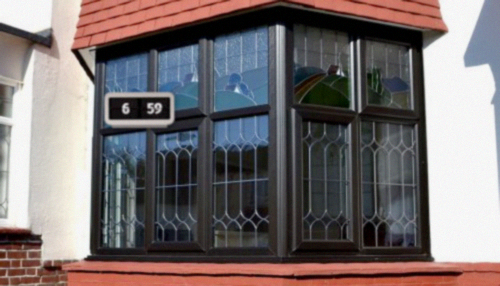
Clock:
6.59
